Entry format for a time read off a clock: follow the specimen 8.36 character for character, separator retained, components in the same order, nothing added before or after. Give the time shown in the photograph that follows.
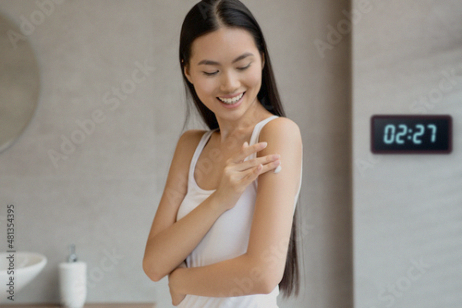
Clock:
2.27
